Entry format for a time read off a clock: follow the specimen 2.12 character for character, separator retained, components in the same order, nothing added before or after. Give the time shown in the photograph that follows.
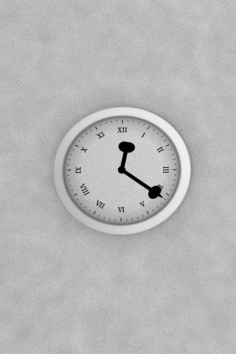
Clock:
12.21
